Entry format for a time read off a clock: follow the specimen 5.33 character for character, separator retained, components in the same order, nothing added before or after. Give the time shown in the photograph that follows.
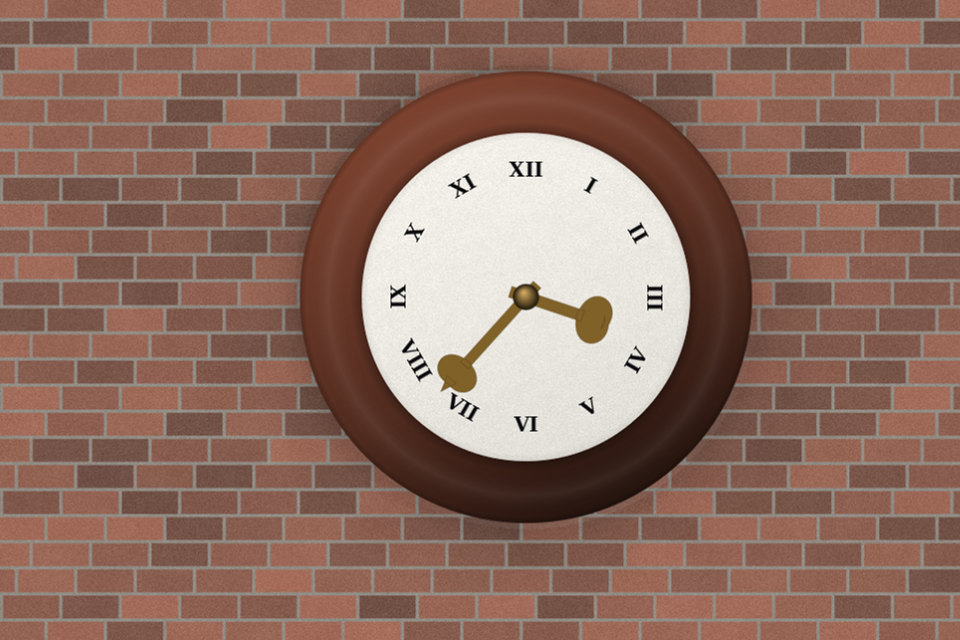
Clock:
3.37
